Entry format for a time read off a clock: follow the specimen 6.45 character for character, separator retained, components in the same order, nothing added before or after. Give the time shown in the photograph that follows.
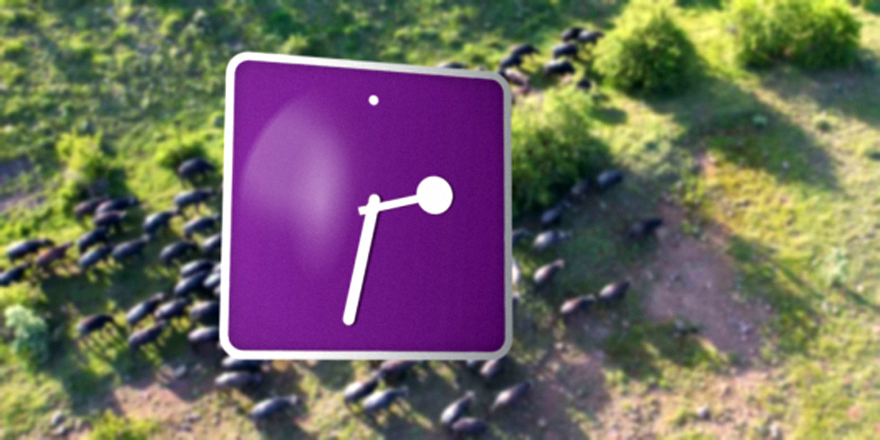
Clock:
2.32
